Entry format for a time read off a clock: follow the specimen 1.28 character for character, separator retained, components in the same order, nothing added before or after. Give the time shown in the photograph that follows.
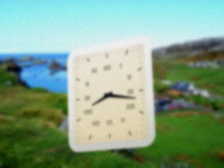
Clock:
8.17
